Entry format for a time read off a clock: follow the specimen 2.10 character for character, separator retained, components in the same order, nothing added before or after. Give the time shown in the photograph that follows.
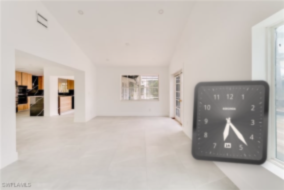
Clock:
6.23
